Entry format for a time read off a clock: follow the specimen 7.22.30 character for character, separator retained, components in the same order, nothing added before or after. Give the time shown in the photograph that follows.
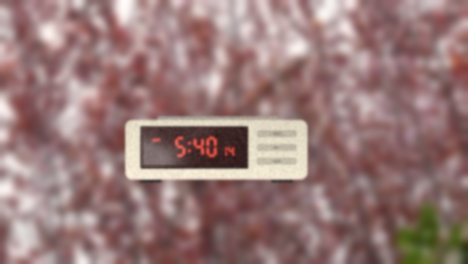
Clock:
5.40.14
